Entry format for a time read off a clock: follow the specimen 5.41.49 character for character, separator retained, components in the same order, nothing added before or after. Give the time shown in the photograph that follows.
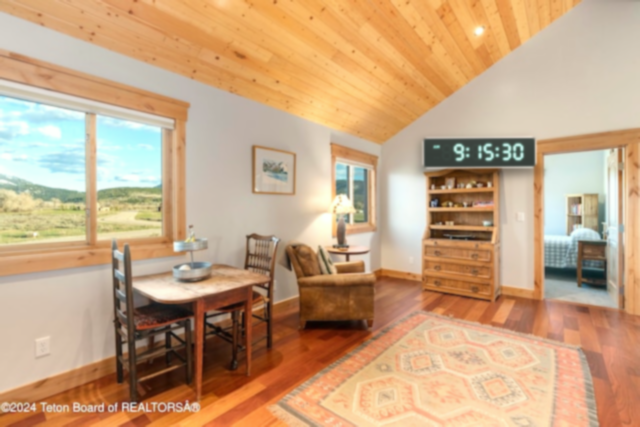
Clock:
9.15.30
